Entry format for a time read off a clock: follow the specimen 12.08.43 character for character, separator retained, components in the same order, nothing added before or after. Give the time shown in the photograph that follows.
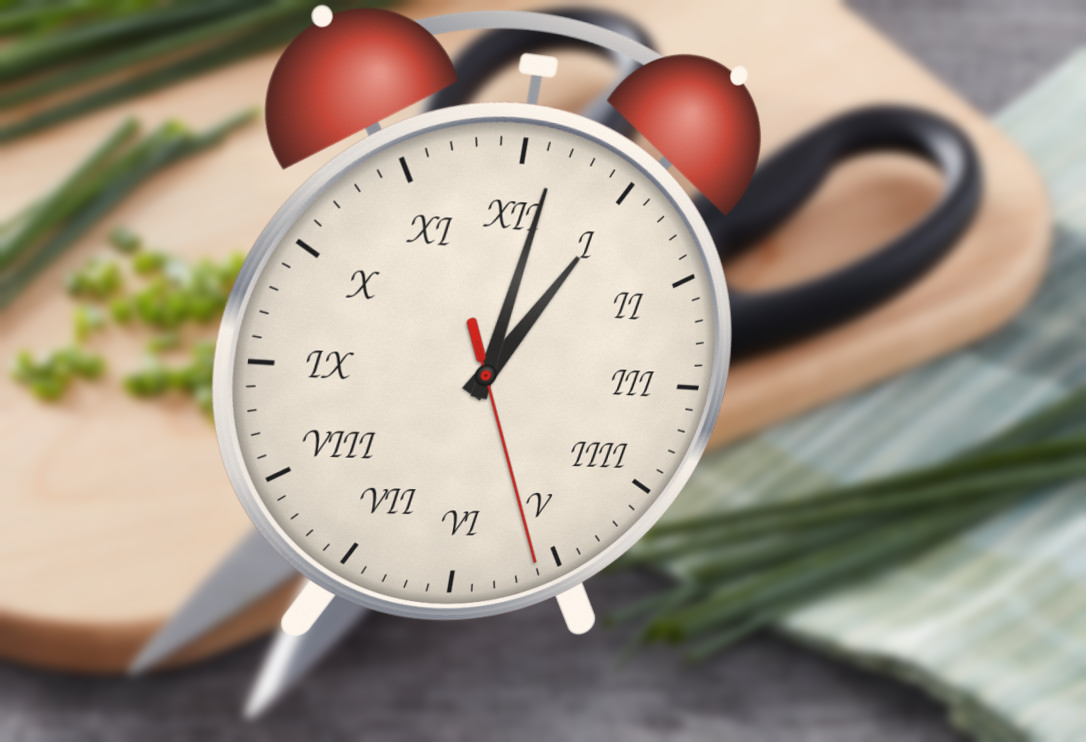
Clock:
1.01.26
